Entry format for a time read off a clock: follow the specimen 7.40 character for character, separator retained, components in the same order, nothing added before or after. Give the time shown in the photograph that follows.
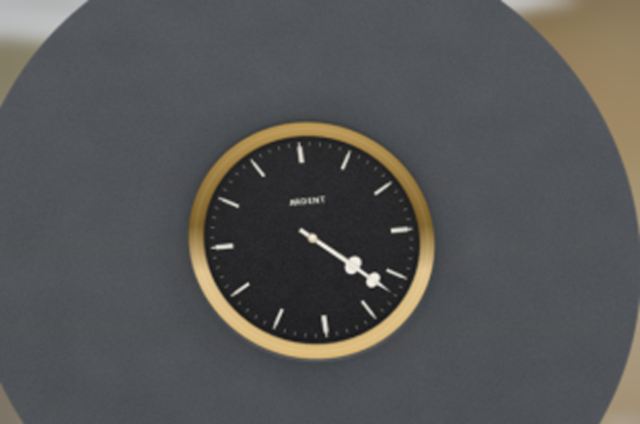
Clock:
4.22
